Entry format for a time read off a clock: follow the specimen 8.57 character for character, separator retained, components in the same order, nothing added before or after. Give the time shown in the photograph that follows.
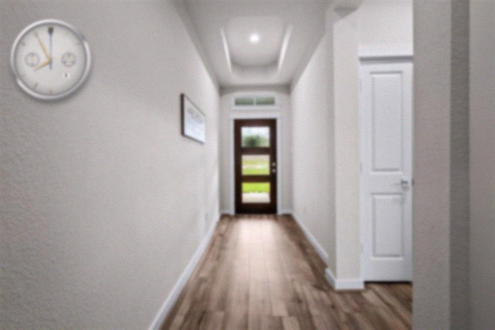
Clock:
7.55
